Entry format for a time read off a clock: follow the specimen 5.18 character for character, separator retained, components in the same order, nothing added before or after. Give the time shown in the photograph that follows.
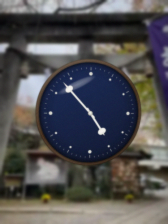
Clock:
4.53
